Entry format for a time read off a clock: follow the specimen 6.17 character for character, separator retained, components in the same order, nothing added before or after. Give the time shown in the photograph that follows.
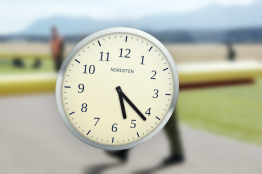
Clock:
5.22
